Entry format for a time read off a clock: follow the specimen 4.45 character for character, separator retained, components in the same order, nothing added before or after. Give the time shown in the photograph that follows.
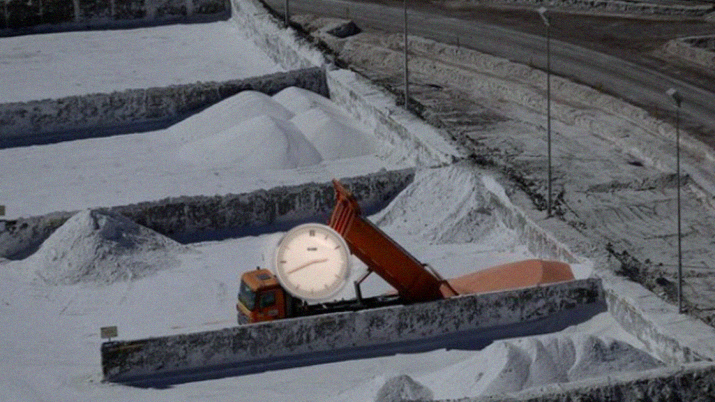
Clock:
2.41
